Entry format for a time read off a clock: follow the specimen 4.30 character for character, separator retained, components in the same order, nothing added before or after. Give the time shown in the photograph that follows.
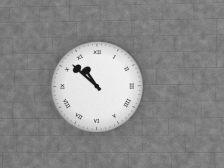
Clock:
10.52
